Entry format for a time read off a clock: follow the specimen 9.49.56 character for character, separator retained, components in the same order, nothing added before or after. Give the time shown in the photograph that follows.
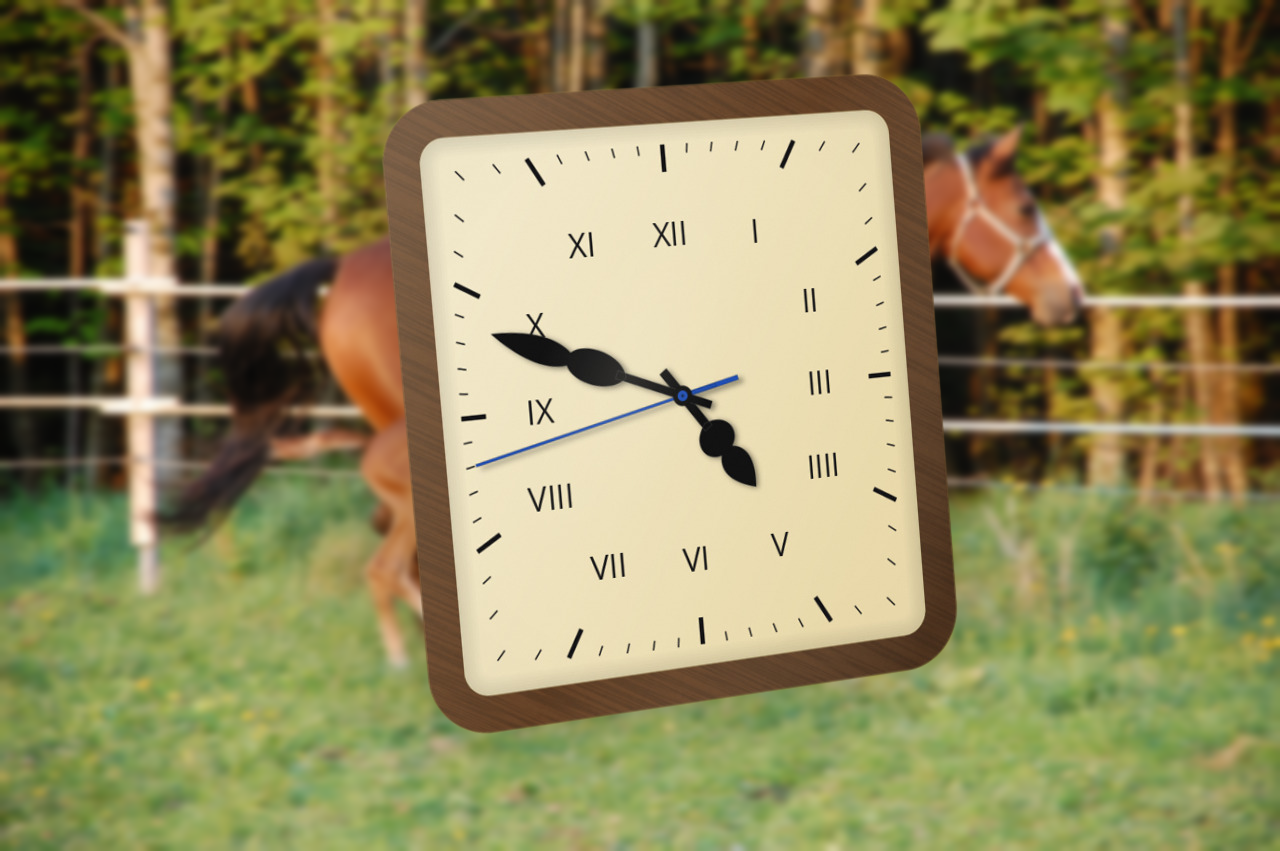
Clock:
4.48.43
